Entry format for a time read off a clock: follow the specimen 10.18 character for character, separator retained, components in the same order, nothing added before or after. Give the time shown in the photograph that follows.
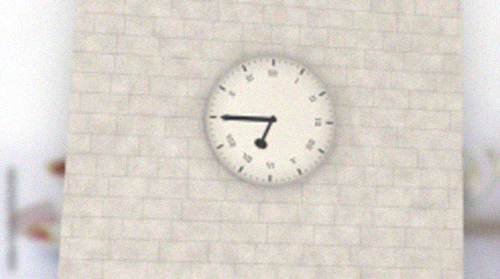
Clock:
6.45
